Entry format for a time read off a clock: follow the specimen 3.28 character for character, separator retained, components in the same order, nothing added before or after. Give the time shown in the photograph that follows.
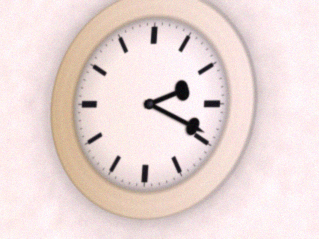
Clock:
2.19
